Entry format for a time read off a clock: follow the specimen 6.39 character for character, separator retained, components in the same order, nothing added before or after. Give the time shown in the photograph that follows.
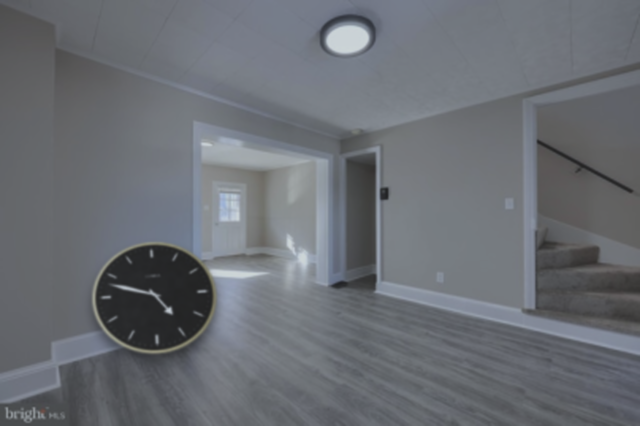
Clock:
4.48
